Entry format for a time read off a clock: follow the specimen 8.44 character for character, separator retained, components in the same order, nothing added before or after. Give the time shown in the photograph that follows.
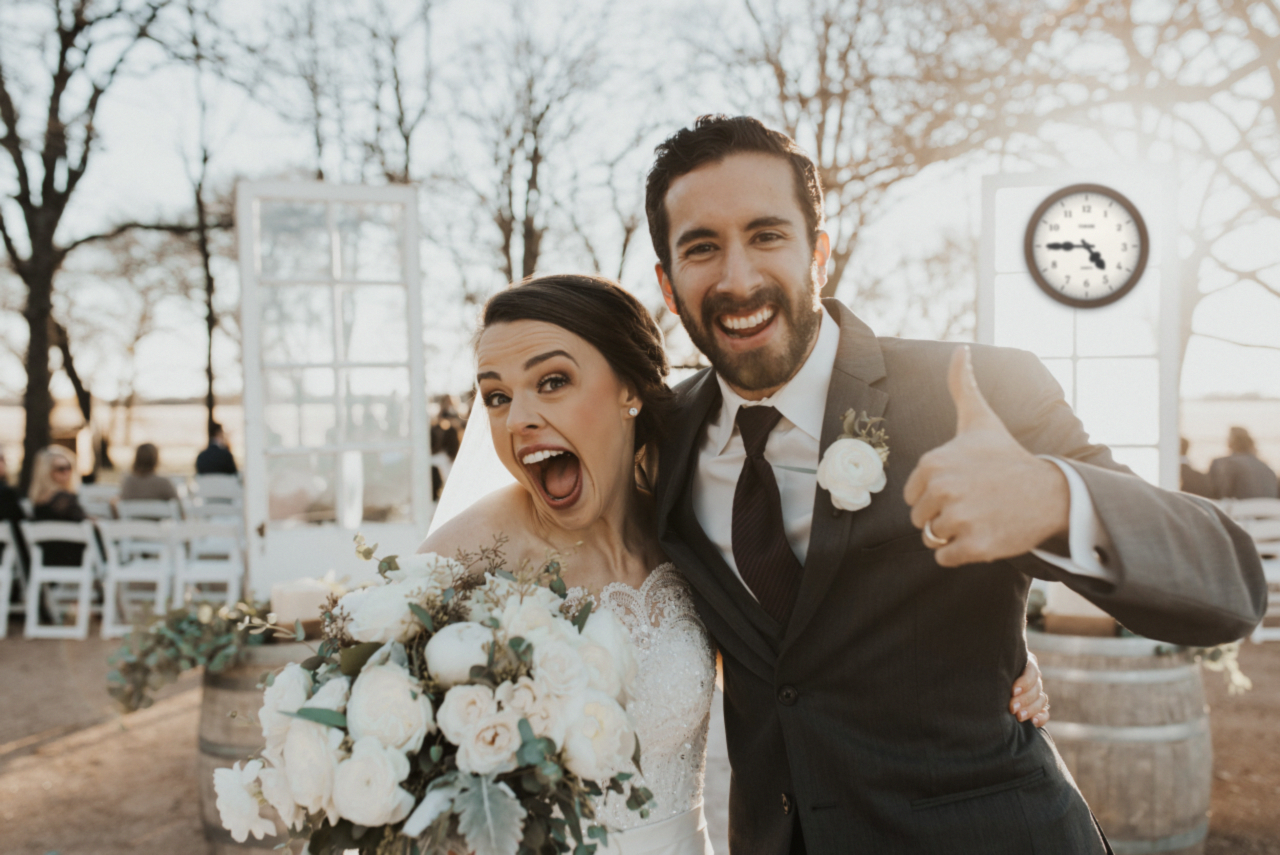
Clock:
4.45
